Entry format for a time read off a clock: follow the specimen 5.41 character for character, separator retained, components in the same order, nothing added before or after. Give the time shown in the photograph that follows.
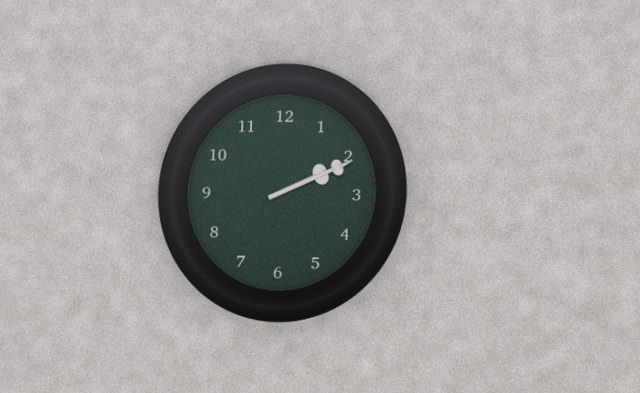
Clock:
2.11
